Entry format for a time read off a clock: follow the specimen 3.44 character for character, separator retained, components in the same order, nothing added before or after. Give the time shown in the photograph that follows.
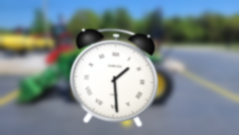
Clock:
1.29
